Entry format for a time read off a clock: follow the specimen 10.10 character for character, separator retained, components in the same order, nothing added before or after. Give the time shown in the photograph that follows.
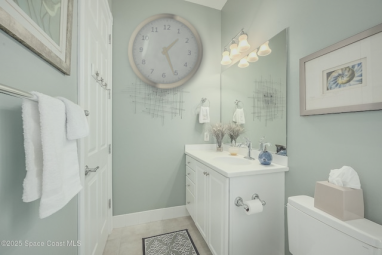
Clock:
1.26
